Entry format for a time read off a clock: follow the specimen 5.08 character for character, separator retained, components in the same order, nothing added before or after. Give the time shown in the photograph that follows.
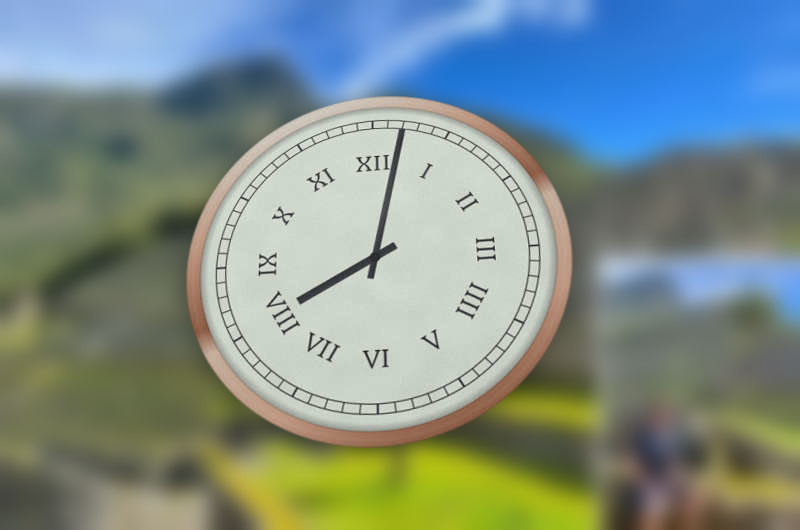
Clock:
8.02
